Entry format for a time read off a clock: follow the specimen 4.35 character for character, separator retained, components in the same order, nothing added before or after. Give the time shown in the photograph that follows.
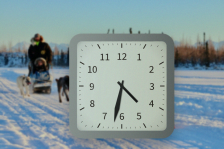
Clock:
4.32
